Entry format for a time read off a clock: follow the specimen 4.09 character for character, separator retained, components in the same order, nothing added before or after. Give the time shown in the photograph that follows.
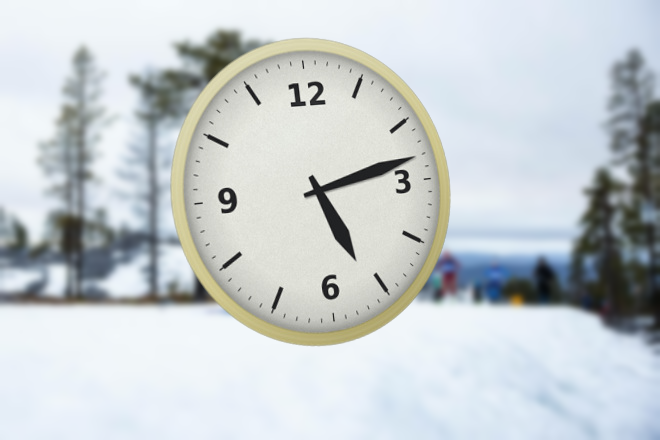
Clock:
5.13
